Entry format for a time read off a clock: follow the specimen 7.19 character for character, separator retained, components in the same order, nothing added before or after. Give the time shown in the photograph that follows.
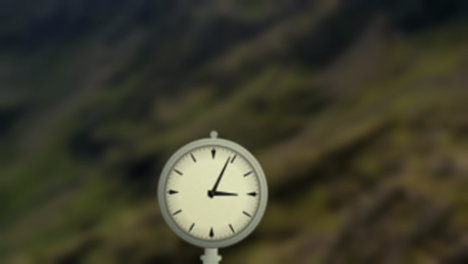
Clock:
3.04
